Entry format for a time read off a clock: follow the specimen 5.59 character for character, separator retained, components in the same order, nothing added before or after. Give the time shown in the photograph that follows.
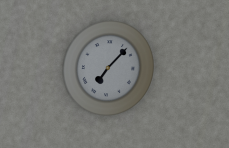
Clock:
7.07
